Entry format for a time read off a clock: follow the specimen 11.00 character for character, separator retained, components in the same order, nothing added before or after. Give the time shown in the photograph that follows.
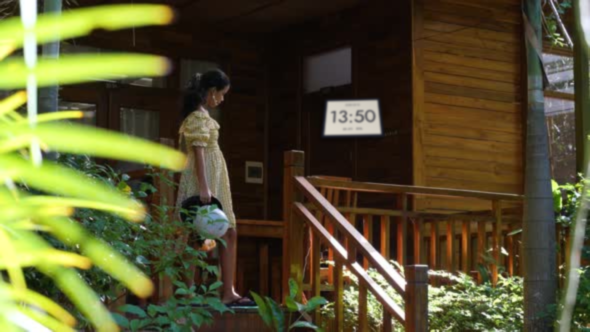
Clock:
13.50
